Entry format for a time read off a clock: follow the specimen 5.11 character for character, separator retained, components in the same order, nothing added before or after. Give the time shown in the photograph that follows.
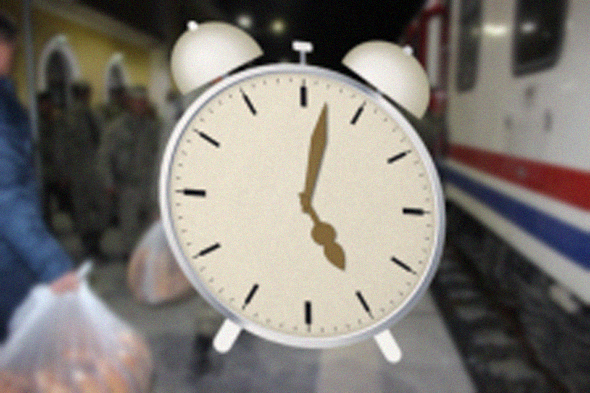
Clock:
5.02
